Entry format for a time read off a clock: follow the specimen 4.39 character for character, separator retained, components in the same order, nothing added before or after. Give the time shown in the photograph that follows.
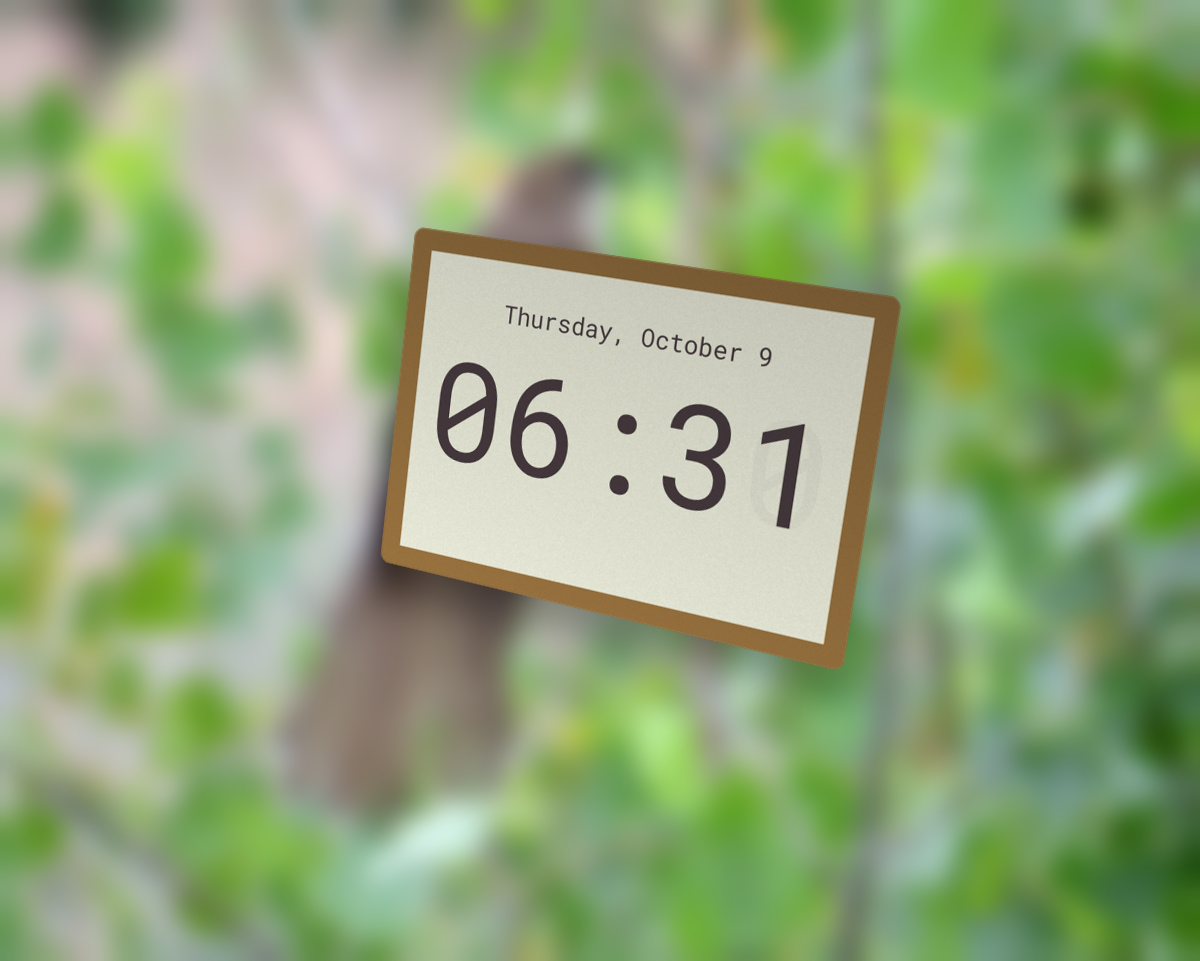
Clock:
6.31
